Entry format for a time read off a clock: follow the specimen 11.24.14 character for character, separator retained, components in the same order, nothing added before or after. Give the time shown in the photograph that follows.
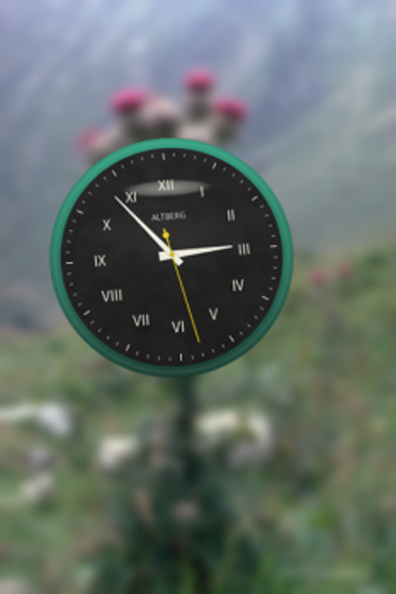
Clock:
2.53.28
